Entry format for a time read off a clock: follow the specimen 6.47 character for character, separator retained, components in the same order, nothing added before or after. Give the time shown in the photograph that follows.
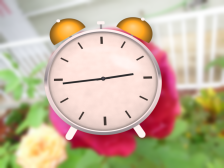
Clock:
2.44
